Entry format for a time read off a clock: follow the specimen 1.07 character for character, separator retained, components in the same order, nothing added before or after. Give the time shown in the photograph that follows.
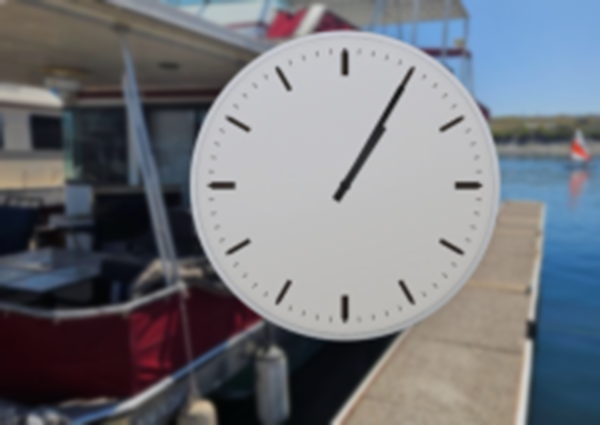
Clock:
1.05
